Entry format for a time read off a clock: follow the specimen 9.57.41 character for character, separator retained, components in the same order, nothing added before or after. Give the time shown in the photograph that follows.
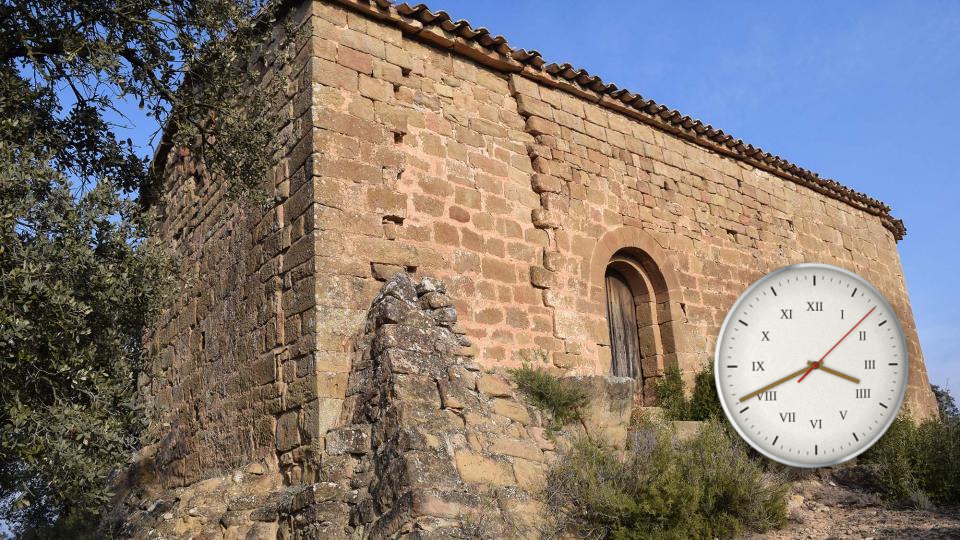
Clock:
3.41.08
